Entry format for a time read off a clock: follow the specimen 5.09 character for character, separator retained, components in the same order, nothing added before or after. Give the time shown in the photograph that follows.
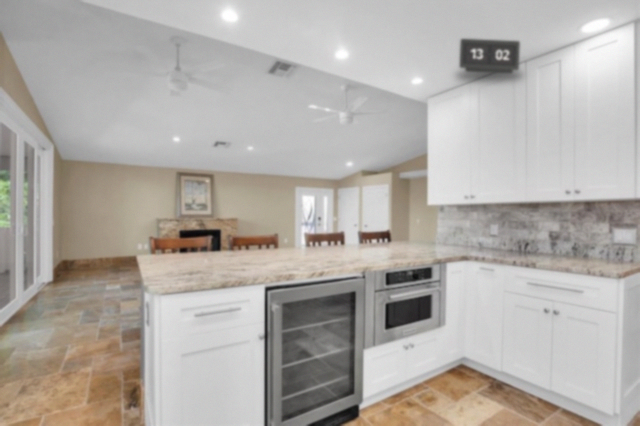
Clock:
13.02
